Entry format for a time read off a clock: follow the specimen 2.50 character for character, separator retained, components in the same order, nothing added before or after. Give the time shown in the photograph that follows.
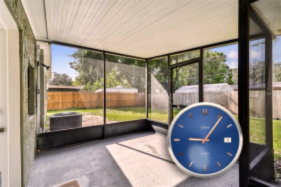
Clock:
9.06
